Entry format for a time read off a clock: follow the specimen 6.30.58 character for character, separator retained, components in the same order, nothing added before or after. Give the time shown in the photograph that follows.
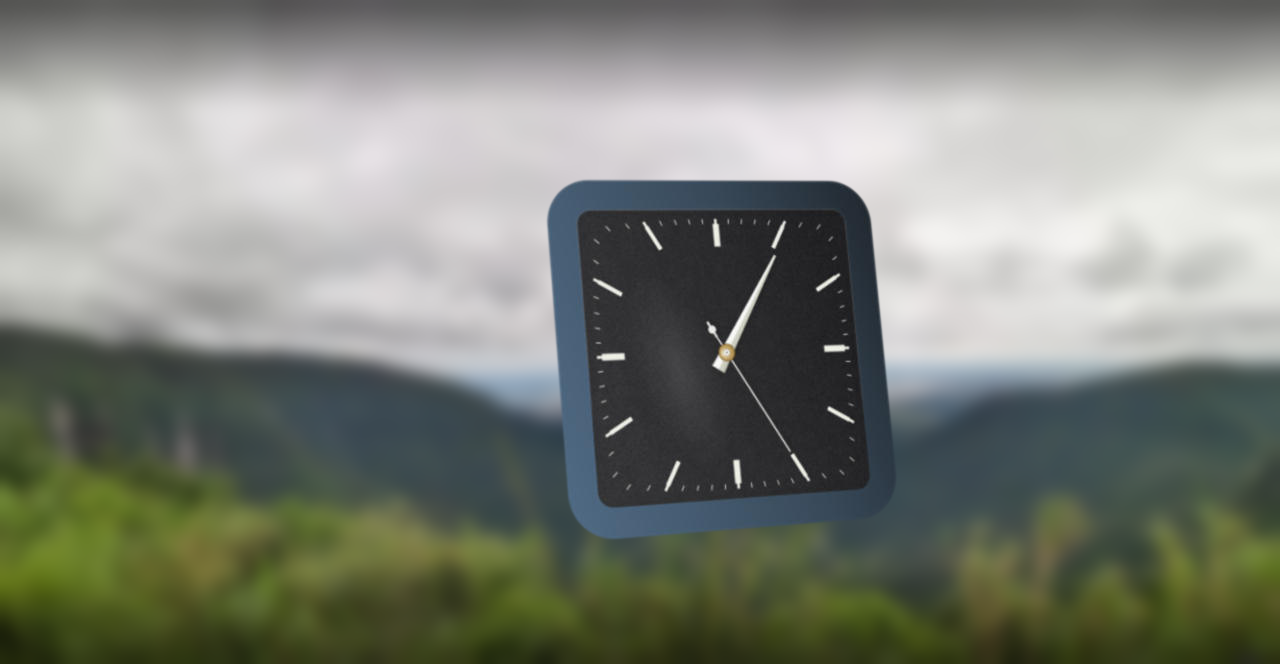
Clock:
1.05.25
